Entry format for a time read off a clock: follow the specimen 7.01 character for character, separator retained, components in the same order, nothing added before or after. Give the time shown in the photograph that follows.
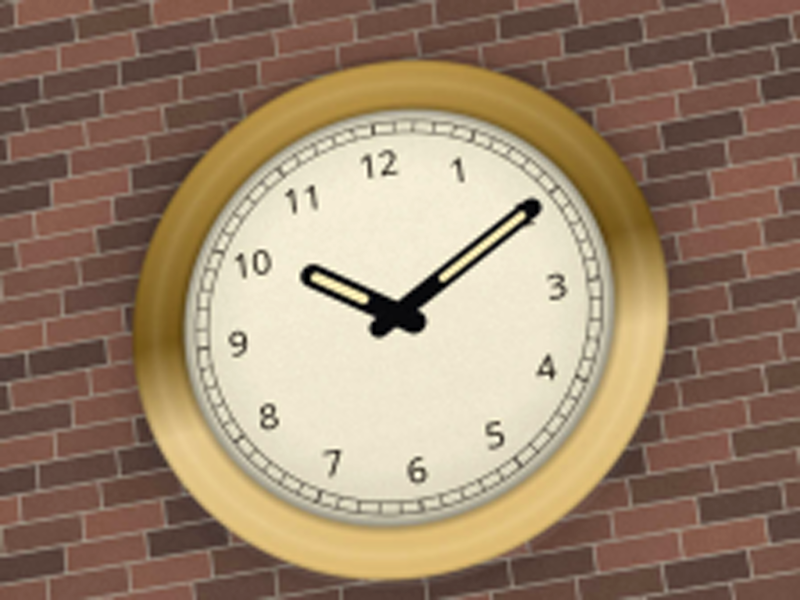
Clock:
10.10
